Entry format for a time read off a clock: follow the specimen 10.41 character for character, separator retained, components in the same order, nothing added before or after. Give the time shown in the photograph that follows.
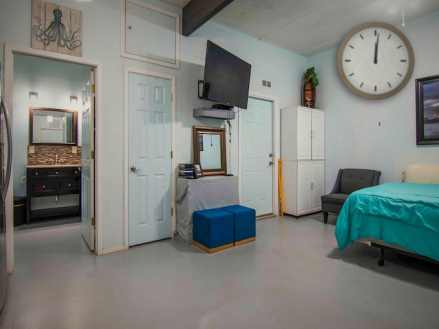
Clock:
12.01
